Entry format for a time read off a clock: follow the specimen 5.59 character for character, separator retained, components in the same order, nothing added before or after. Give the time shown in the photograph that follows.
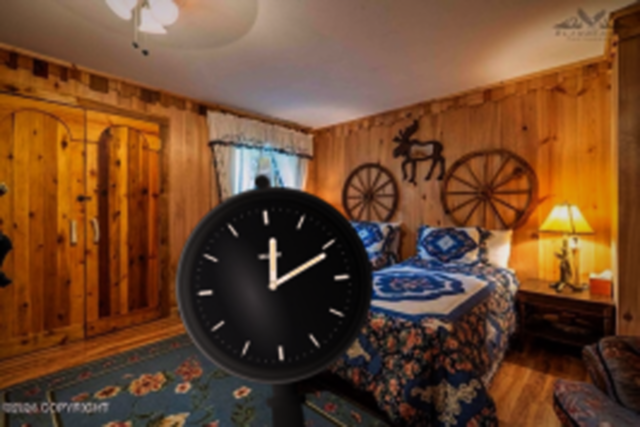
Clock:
12.11
